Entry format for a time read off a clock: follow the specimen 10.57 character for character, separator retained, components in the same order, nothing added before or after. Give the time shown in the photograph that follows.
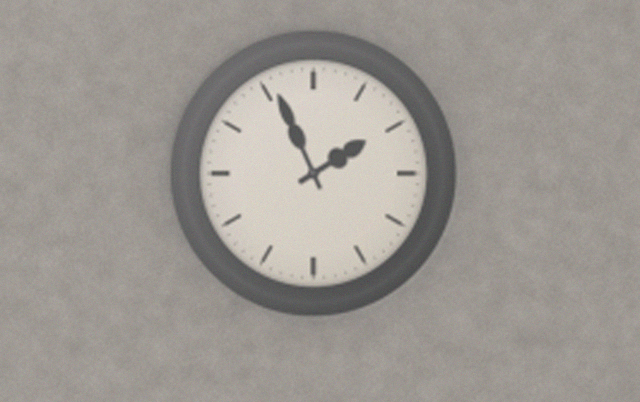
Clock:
1.56
